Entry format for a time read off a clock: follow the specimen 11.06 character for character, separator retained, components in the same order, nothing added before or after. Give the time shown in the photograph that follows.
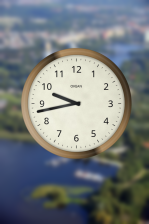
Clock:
9.43
